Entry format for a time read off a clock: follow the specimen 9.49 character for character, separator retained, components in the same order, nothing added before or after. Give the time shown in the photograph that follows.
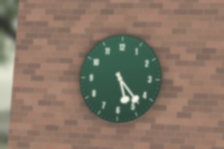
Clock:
5.23
